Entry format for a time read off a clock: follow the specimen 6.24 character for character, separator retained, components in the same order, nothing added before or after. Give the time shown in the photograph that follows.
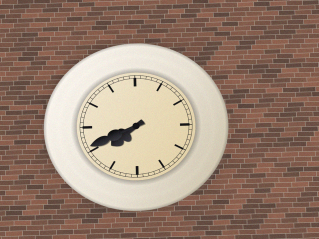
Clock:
7.41
